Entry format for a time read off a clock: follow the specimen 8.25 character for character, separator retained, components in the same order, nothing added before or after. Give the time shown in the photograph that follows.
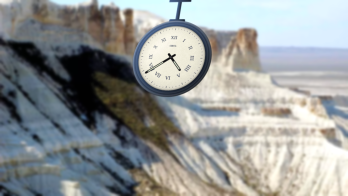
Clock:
4.39
